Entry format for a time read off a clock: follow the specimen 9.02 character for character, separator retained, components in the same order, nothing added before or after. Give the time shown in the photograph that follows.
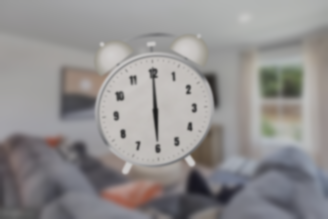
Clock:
6.00
